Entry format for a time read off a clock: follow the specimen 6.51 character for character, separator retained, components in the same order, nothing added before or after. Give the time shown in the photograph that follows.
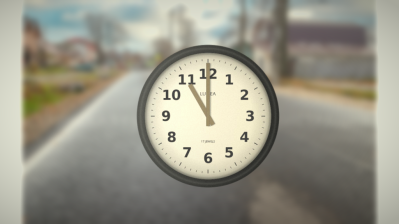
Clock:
11.00
